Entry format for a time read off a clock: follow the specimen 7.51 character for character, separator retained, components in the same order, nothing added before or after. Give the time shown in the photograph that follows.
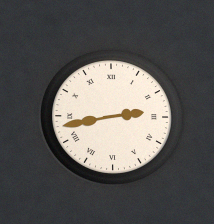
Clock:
2.43
